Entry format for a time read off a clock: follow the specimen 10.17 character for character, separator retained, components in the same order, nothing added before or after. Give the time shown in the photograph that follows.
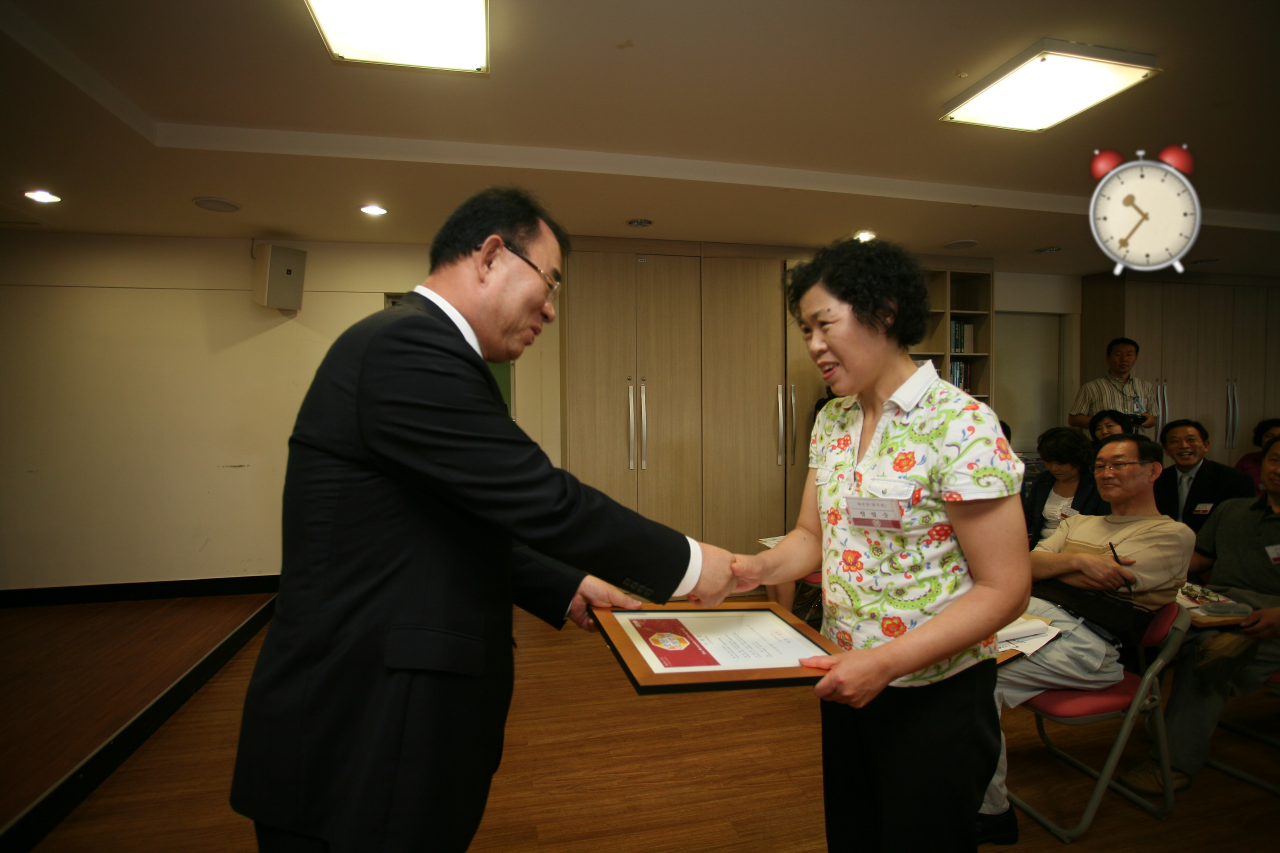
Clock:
10.37
